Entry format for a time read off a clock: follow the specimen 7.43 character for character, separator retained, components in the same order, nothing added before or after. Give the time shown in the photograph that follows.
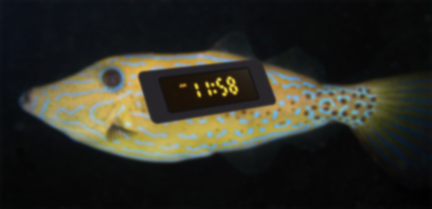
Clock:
11.58
